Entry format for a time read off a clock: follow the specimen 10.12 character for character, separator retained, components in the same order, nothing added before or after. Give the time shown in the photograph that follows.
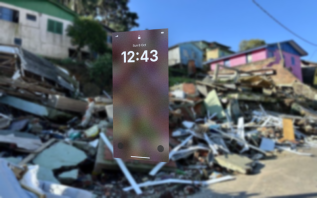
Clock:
12.43
